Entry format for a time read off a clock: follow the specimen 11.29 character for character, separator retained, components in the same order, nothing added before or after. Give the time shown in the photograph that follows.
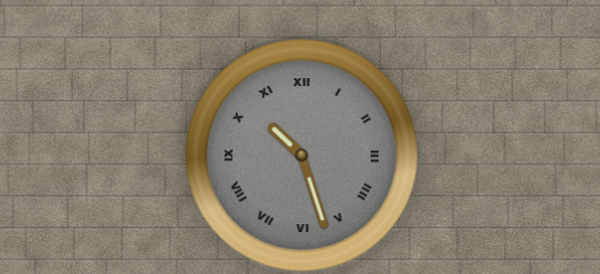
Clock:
10.27
